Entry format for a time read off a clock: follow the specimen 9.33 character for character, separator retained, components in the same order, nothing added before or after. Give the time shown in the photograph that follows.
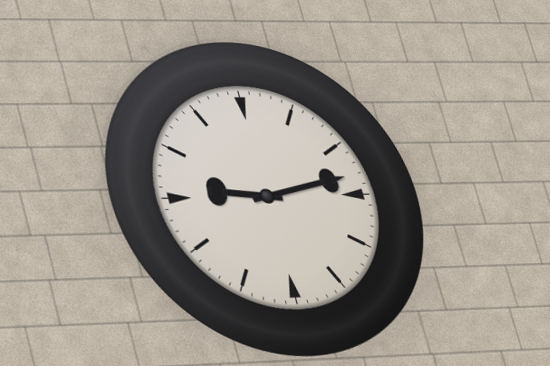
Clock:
9.13
